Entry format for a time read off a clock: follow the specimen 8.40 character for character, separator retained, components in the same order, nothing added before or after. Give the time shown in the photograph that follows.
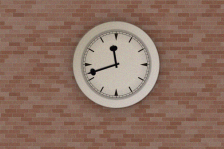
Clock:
11.42
